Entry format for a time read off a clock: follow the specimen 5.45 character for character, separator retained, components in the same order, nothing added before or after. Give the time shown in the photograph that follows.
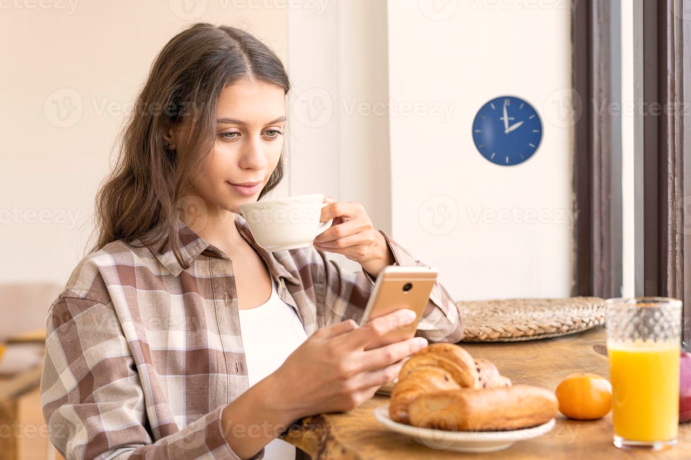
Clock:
1.59
